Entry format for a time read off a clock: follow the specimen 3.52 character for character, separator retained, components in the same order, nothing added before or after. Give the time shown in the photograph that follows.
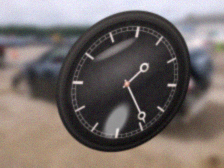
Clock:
1.24
